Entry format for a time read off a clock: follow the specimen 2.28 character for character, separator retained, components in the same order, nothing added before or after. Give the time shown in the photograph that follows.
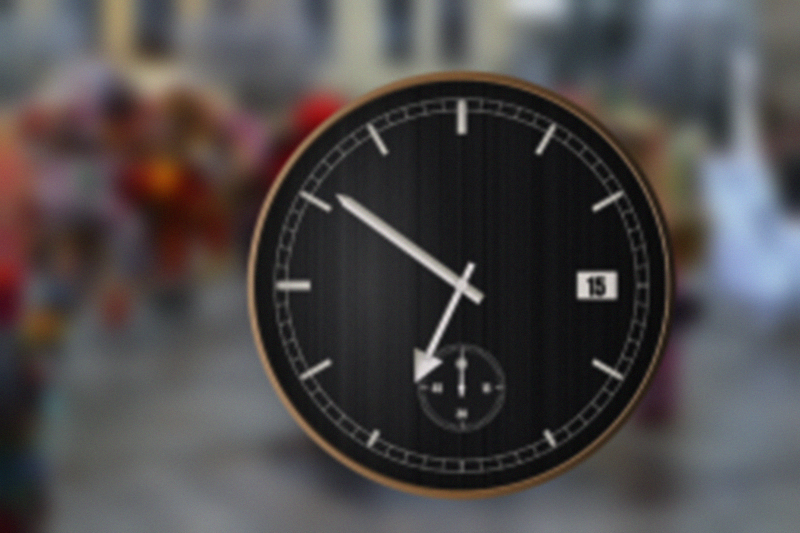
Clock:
6.51
